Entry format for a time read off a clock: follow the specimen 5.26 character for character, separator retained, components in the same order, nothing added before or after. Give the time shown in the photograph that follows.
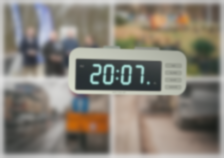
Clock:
20.07
